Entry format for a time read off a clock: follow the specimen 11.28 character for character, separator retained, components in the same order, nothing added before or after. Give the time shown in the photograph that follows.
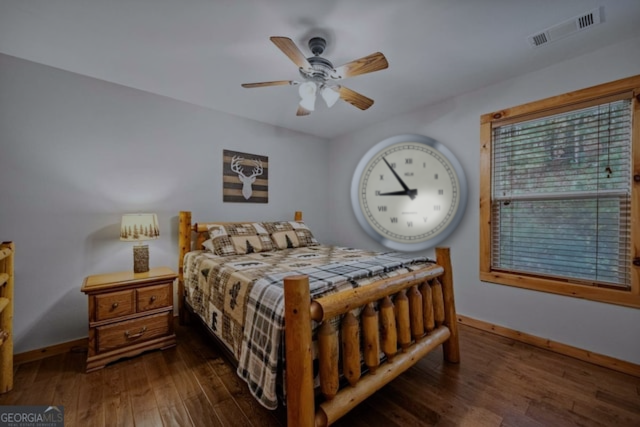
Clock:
8.54
